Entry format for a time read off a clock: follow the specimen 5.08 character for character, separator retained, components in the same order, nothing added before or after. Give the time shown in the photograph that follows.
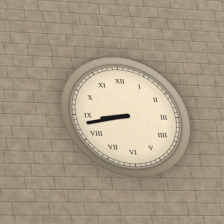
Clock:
8.43
